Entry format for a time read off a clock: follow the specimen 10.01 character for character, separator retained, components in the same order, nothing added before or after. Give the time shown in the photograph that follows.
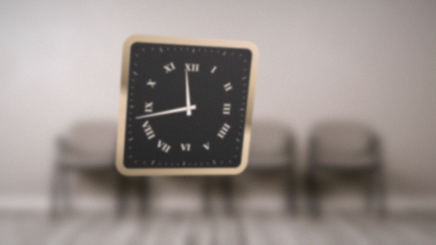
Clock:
11.43
